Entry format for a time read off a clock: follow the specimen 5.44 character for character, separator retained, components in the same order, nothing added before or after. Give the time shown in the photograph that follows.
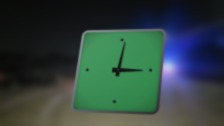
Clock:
3.01
